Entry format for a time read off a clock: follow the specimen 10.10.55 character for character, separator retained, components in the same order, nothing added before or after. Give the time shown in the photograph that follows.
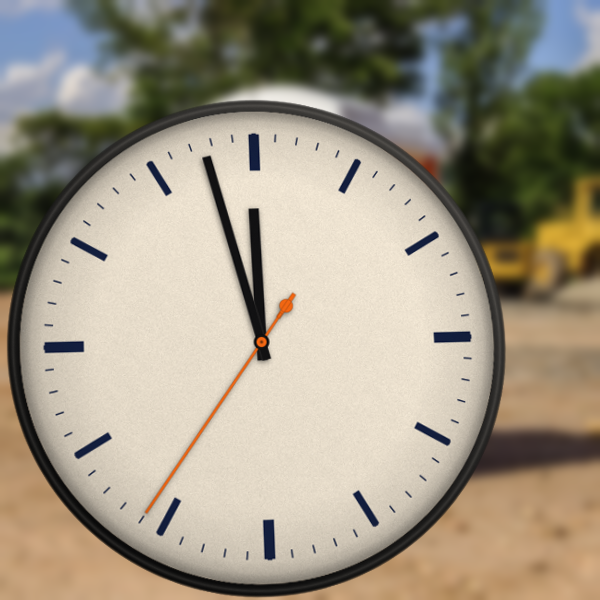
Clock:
11.57.36
